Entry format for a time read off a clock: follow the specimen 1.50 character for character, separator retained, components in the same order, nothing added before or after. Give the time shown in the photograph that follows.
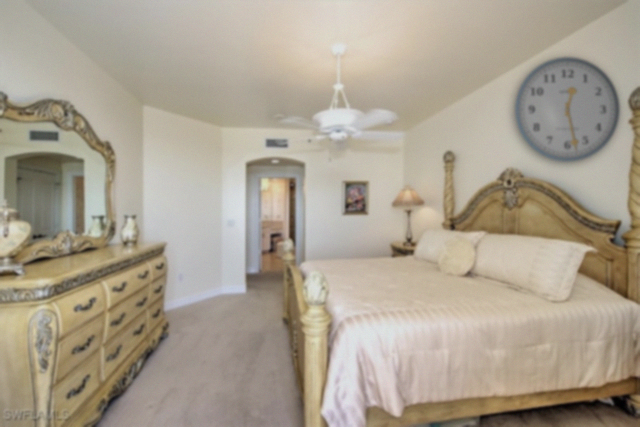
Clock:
12.28
